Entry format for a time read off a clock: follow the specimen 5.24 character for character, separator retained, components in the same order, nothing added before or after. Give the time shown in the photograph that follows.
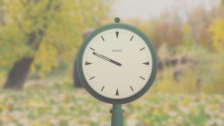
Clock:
9.49
